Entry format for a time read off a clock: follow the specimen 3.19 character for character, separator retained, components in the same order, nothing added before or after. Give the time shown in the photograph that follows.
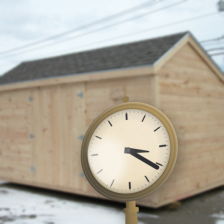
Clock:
3.21
